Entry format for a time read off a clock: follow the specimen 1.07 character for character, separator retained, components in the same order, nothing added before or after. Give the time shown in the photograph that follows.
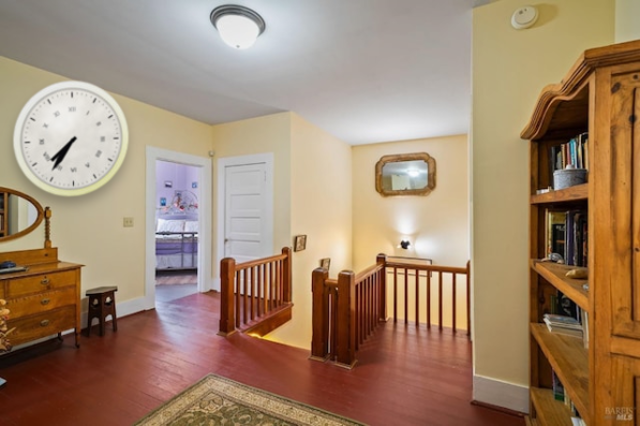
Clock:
7.36
